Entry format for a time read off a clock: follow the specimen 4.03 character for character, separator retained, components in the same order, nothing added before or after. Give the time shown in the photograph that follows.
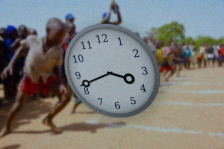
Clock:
3.42
